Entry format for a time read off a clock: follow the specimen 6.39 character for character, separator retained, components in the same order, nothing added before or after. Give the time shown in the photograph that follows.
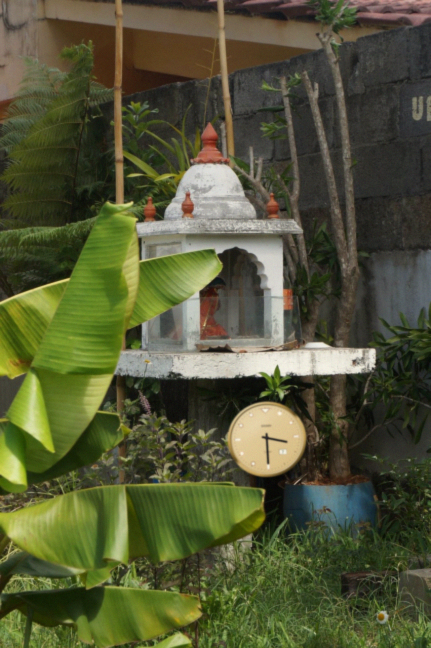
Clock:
3.30
